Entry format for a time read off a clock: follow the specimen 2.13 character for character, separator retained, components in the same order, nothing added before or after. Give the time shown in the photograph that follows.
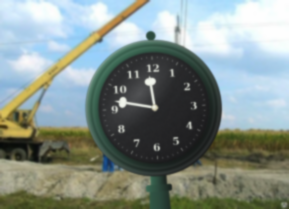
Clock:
11.47
